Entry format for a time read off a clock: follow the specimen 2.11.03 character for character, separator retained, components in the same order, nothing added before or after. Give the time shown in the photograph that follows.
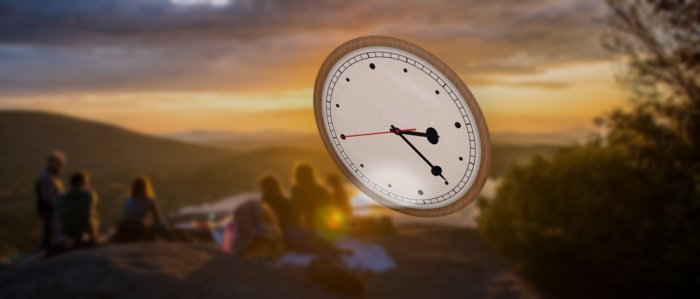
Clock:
3.24.45
